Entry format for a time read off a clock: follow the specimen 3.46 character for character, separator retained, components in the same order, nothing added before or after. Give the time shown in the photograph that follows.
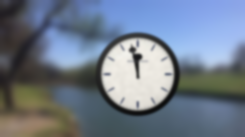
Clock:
11.58
